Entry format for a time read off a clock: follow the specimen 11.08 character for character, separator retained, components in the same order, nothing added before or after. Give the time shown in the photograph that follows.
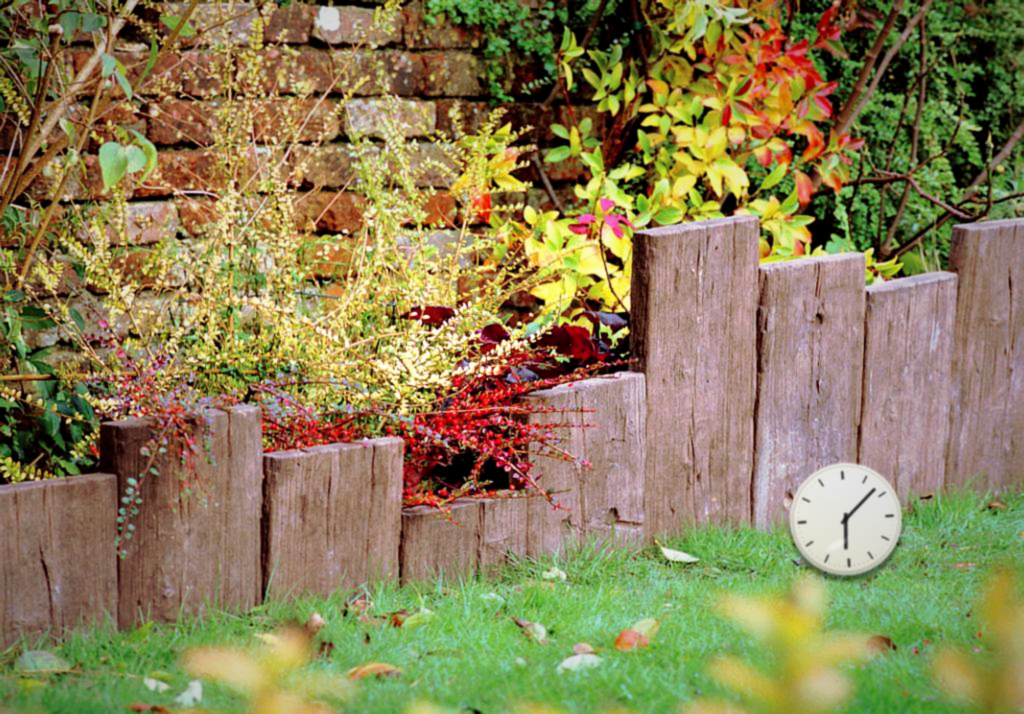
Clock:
6.08
